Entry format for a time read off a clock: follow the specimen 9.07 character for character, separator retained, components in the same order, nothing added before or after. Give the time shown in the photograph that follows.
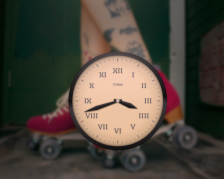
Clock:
3.42
